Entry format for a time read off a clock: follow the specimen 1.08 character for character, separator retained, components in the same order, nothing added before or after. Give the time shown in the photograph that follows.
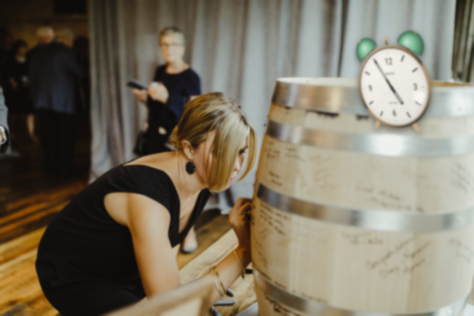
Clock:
4.55
